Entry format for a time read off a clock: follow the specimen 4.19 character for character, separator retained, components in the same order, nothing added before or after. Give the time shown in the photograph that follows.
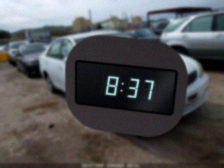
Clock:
8.37
